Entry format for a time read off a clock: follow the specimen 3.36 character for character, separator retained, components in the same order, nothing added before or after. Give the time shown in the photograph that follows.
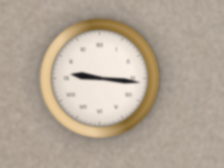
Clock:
9.16
